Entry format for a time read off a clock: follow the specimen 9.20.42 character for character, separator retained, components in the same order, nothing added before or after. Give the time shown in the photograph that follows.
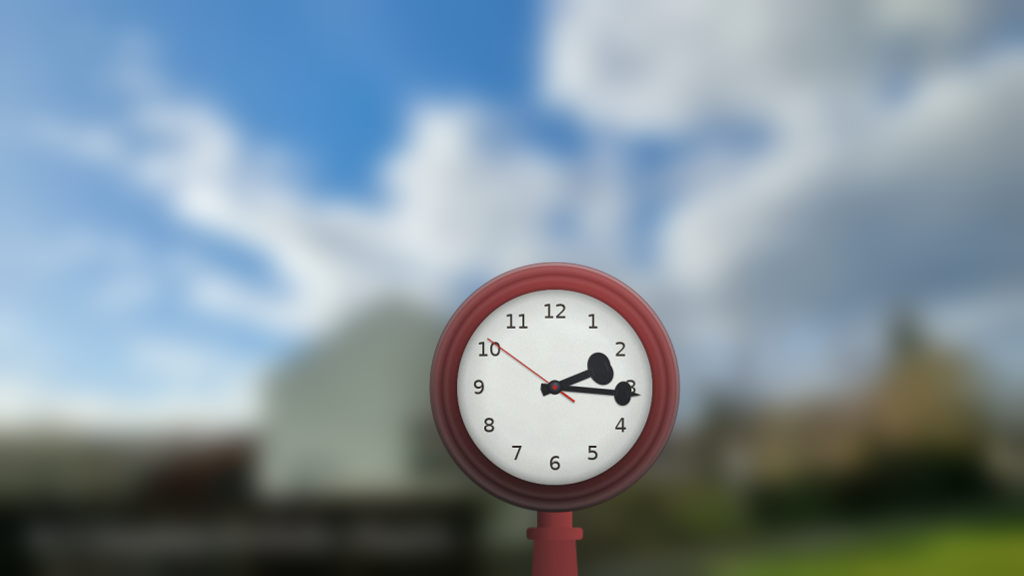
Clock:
2.15.51
